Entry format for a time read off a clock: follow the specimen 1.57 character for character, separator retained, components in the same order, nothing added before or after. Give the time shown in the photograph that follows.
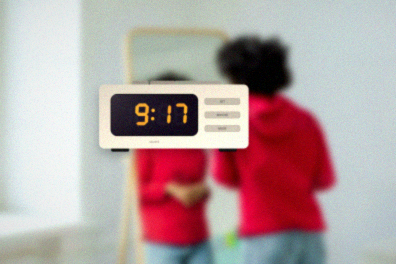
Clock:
9.17
